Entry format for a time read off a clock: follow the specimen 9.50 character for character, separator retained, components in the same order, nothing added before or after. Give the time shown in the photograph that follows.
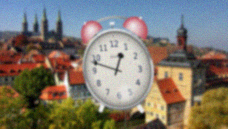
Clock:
12.48
